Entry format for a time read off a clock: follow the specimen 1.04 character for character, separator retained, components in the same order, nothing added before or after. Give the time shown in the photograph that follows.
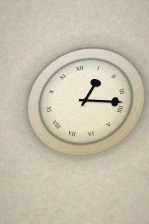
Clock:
1.18
